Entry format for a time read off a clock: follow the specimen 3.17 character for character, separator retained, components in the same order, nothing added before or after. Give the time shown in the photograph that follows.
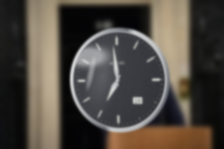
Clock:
6.59
